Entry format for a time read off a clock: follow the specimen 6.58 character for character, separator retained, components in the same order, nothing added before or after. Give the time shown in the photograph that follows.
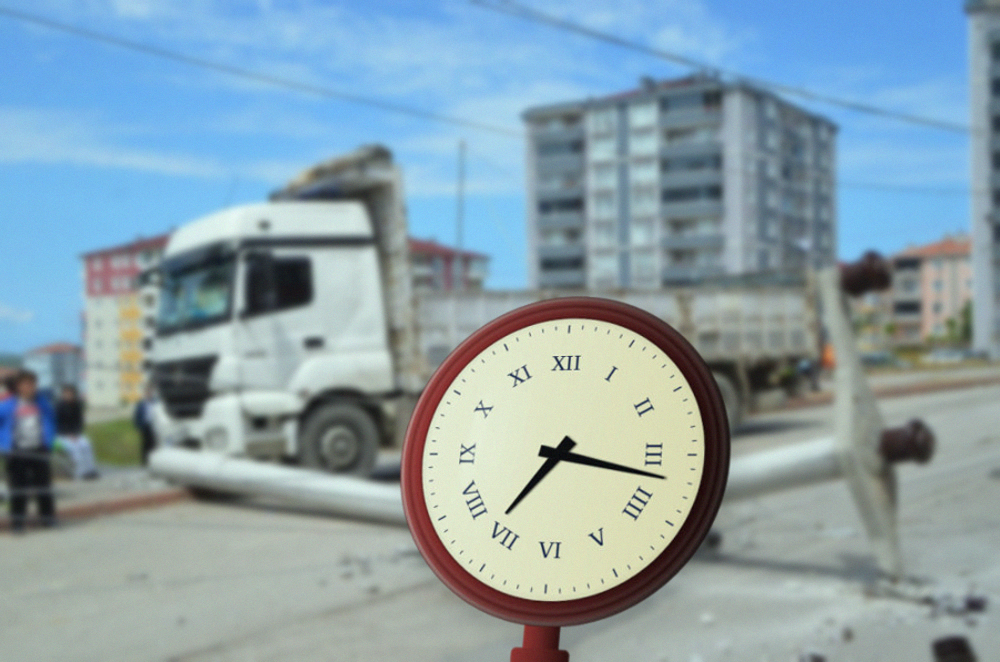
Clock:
7.17
